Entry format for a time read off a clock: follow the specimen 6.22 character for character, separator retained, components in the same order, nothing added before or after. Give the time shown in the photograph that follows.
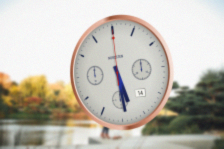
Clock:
5.29
